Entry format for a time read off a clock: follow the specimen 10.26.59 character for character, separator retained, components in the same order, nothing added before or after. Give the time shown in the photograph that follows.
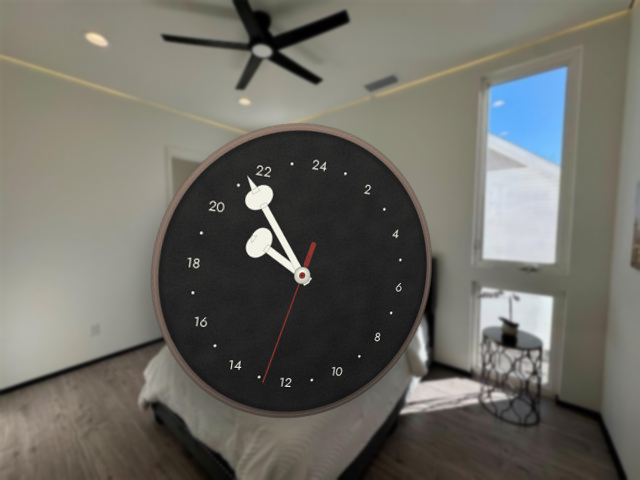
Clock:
19.53.32
